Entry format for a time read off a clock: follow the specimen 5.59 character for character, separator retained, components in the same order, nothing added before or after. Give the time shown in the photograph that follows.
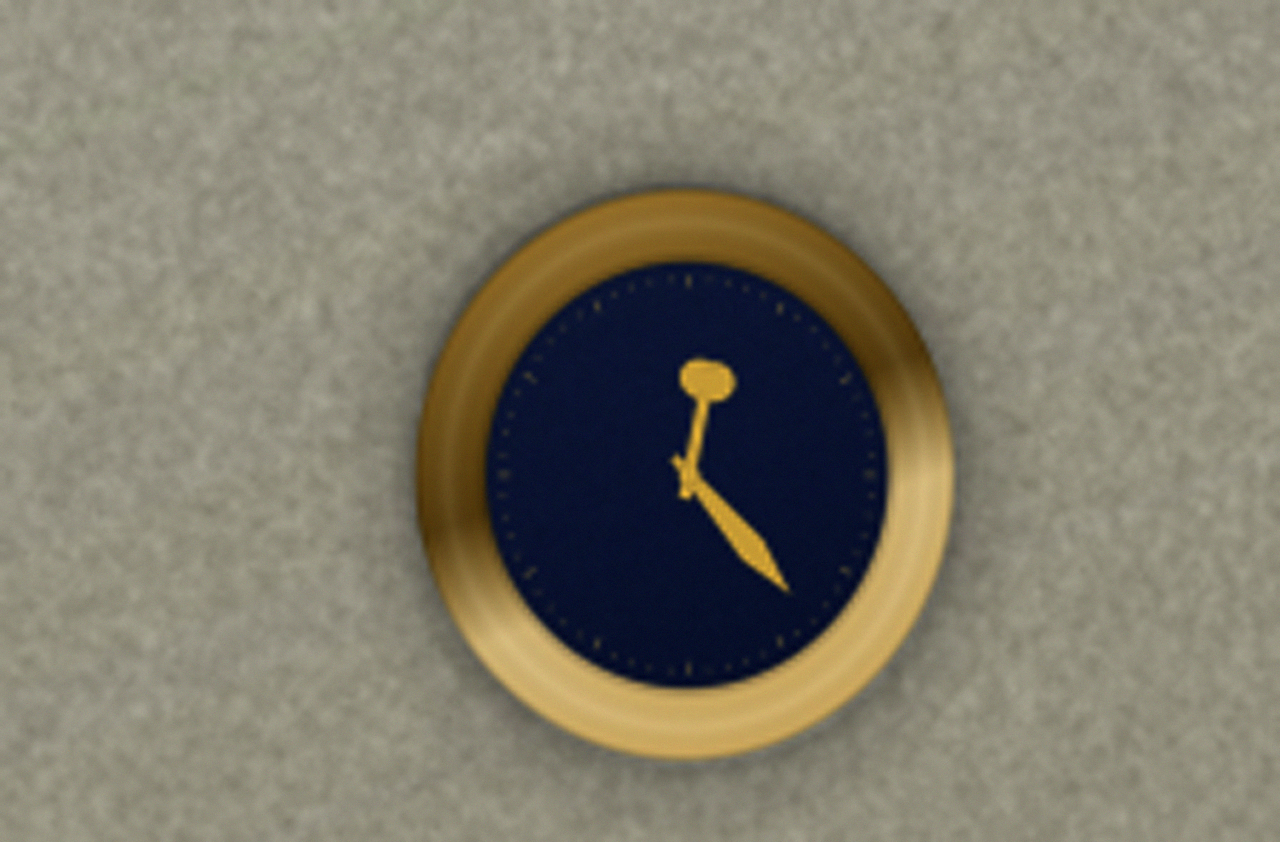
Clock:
12.23
